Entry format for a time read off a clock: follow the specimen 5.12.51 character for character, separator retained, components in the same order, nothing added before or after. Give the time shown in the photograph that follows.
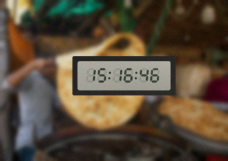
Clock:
15.16.46
